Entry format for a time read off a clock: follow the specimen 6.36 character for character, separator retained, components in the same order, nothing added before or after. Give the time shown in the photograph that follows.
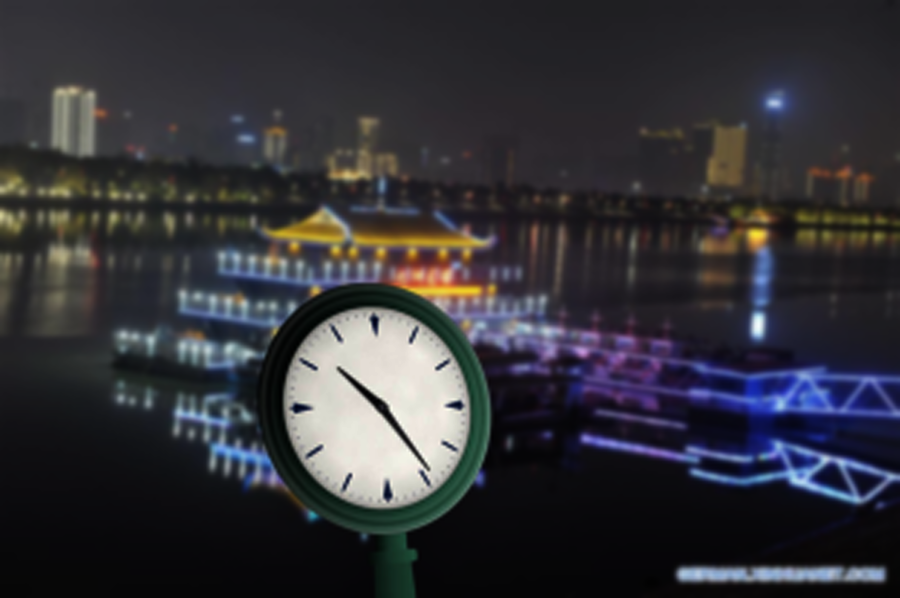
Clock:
10.24
